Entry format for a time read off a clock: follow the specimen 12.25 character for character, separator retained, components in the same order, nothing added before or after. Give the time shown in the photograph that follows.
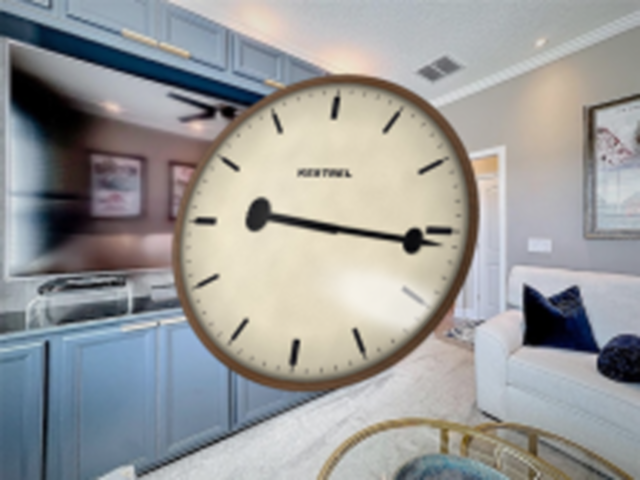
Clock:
9.16
